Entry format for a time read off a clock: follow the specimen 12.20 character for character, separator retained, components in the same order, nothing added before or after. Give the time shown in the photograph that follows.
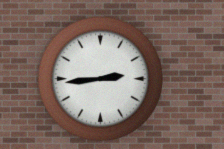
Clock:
2.44
